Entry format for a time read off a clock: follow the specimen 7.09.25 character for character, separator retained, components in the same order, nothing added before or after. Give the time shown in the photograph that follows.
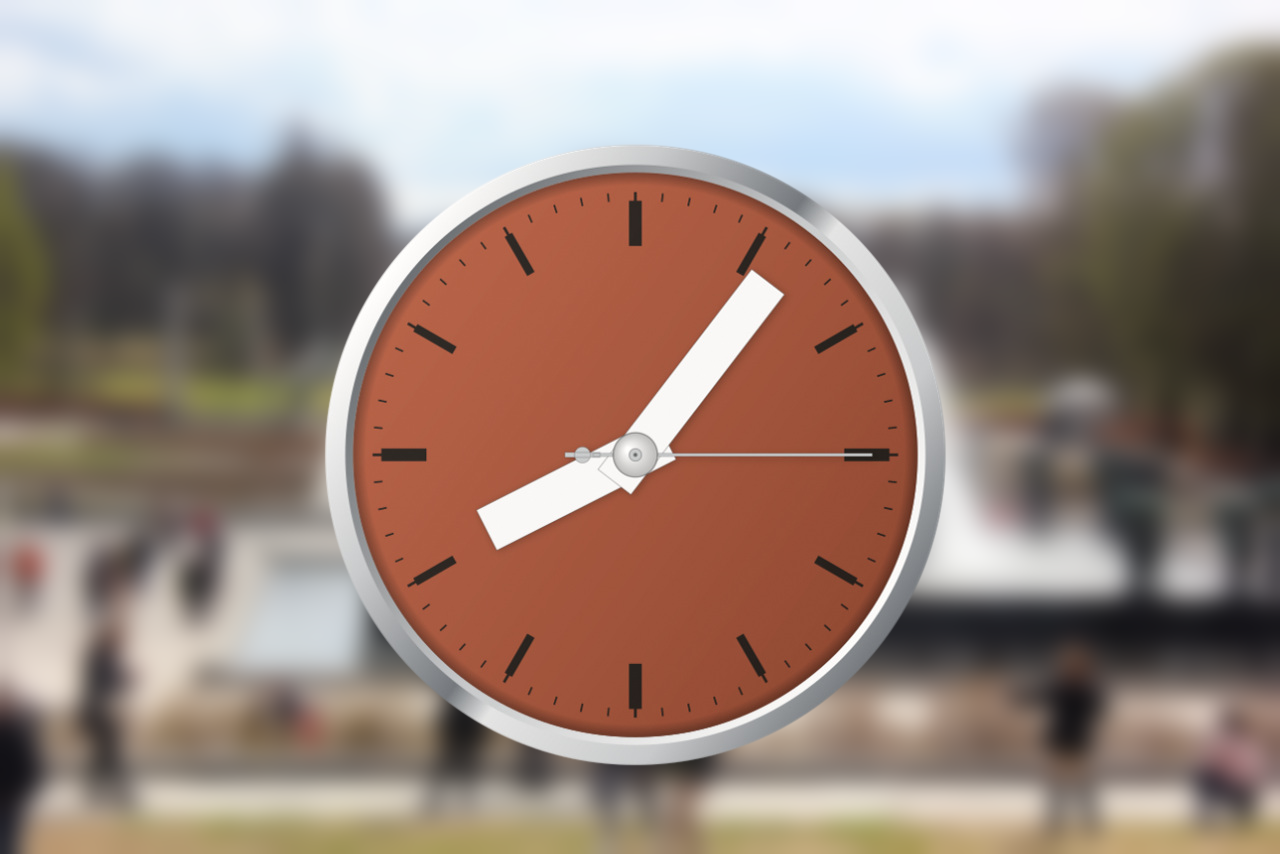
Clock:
8.06.15
